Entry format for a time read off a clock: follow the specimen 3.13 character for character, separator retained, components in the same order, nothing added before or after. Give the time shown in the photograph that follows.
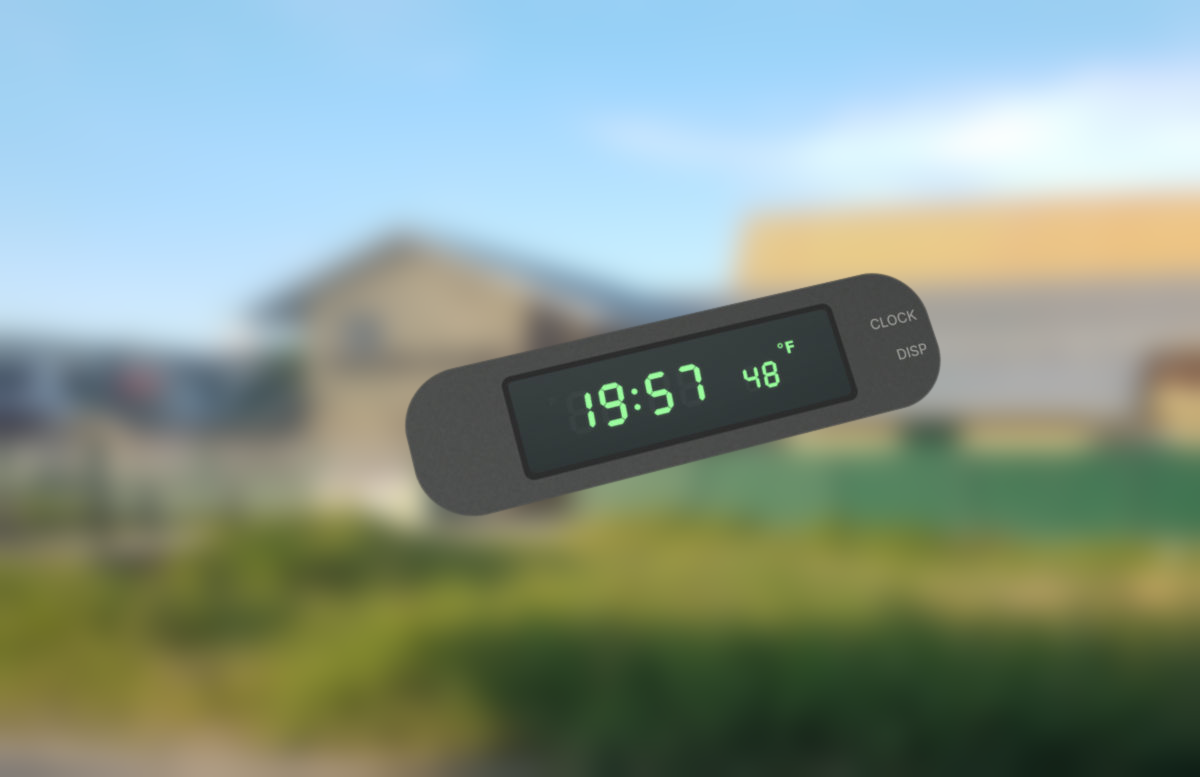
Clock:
19.57
